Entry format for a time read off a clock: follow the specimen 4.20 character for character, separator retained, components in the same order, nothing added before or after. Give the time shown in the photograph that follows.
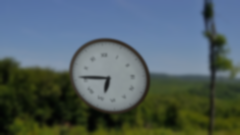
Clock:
6.46
